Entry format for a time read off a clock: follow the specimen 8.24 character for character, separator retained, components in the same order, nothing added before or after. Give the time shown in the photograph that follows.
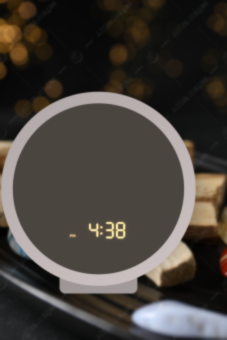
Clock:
4.38
